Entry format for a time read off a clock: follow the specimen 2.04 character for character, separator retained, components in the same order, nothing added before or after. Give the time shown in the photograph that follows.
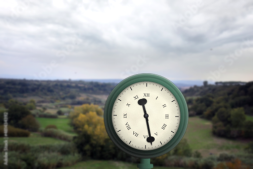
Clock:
11.28
